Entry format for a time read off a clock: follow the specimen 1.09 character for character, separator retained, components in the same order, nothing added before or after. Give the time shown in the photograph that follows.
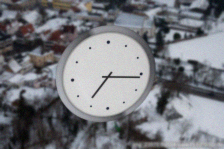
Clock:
7.16
